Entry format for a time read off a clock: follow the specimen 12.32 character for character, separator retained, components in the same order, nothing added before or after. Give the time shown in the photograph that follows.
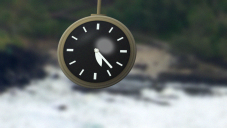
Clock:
5.23
